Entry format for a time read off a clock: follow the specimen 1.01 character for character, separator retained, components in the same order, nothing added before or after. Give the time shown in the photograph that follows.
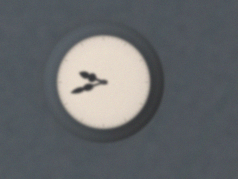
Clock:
9.42
